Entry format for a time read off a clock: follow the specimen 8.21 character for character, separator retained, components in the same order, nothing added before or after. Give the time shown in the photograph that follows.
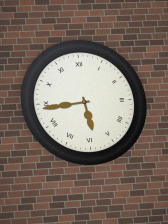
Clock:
5.44
